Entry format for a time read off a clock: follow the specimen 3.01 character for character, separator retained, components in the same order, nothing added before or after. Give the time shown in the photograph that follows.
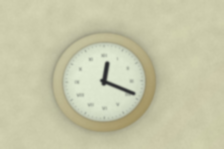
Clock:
12.19
